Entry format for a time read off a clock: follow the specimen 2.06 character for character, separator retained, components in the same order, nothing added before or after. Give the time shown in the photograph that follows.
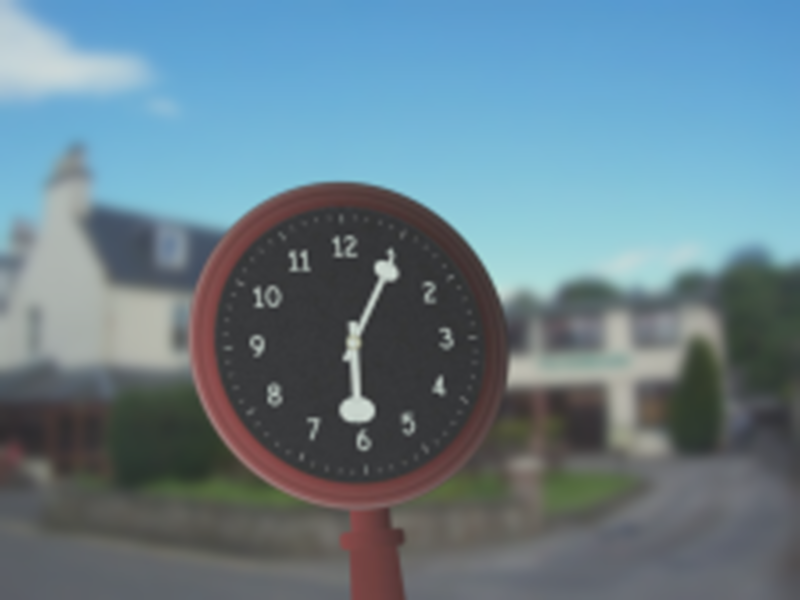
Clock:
6.05
